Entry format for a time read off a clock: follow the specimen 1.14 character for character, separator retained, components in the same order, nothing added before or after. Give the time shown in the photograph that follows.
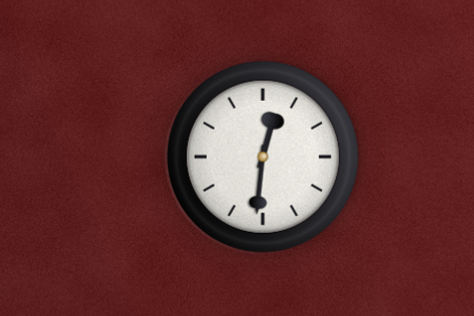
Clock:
12.31
